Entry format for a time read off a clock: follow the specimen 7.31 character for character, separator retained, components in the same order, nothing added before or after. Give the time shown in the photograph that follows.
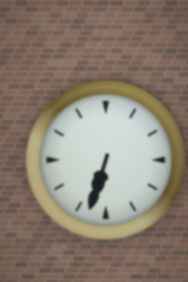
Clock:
6.33
